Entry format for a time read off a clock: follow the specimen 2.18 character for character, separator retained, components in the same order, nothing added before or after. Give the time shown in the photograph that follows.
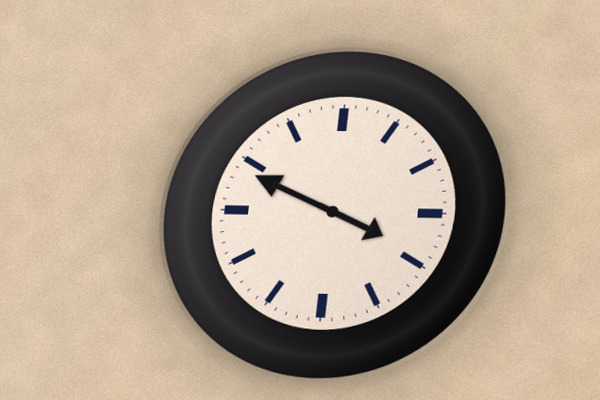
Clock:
3.49
